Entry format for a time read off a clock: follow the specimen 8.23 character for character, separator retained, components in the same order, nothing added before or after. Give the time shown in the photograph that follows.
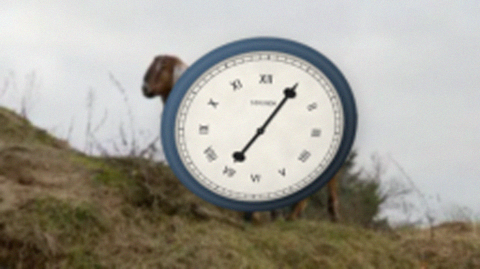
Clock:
7.05
